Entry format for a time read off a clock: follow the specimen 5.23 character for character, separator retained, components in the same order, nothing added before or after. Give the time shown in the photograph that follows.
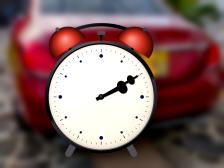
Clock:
2.10
